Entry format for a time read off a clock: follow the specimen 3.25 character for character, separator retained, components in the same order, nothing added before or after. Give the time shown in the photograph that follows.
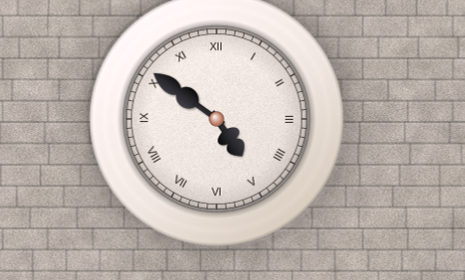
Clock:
4.51
